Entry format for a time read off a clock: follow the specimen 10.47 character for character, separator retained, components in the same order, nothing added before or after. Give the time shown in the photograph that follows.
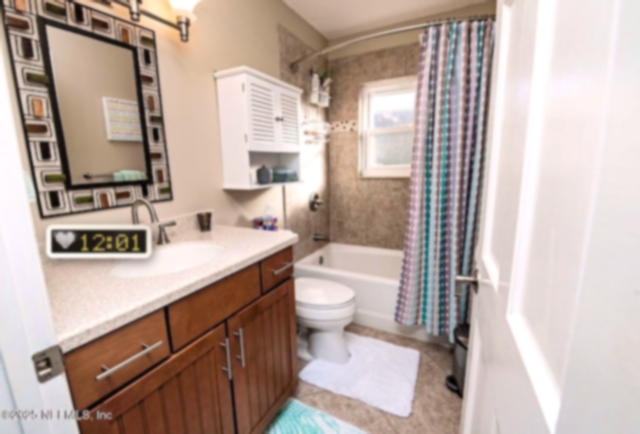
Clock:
12.01
